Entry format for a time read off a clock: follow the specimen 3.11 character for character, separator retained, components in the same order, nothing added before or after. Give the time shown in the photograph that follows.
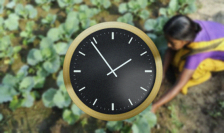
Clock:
1.54
